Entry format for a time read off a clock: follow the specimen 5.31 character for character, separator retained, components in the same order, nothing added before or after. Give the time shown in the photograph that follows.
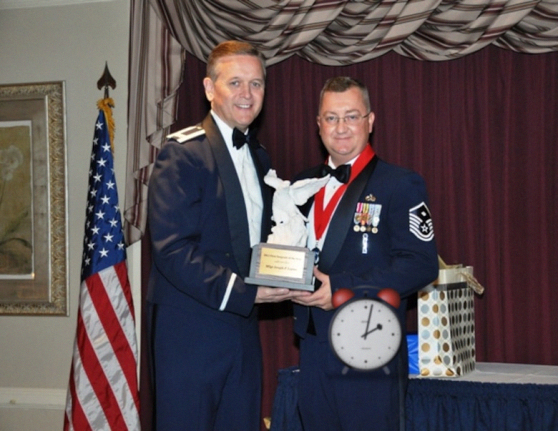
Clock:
2.02
